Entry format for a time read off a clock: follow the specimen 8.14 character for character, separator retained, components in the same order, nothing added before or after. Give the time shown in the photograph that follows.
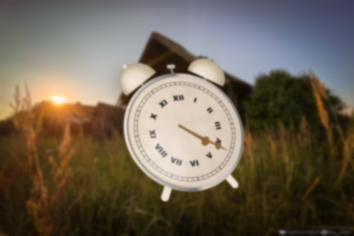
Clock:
4.21
